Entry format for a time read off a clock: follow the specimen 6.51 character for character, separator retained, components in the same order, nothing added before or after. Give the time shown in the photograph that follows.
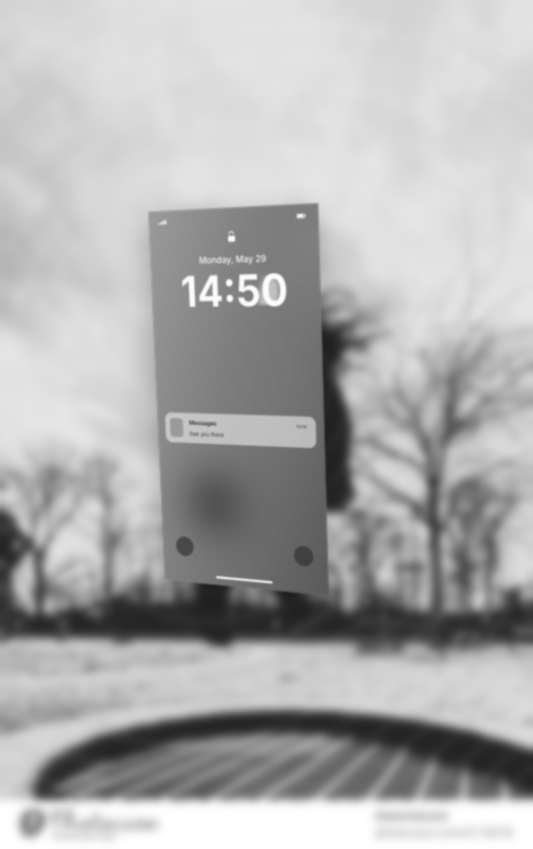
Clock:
14.50
